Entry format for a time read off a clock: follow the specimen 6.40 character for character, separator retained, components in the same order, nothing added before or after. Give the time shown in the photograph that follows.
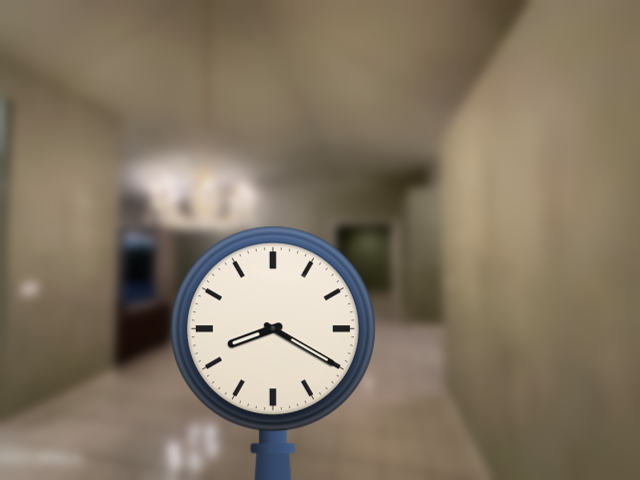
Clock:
8.20
